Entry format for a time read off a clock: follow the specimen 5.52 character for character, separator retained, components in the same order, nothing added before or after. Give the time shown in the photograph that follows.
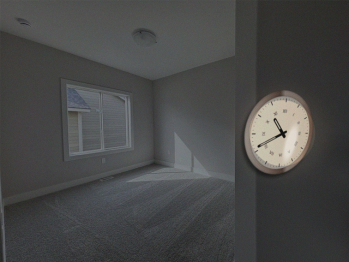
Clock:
10.41
